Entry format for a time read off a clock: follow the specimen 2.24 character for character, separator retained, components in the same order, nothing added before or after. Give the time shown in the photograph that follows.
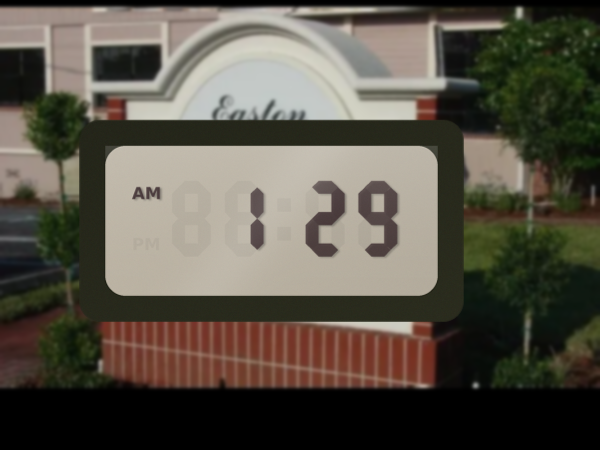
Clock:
1.29
